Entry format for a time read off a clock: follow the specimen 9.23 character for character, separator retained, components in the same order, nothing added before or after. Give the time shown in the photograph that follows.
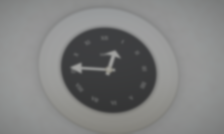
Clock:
12.46
